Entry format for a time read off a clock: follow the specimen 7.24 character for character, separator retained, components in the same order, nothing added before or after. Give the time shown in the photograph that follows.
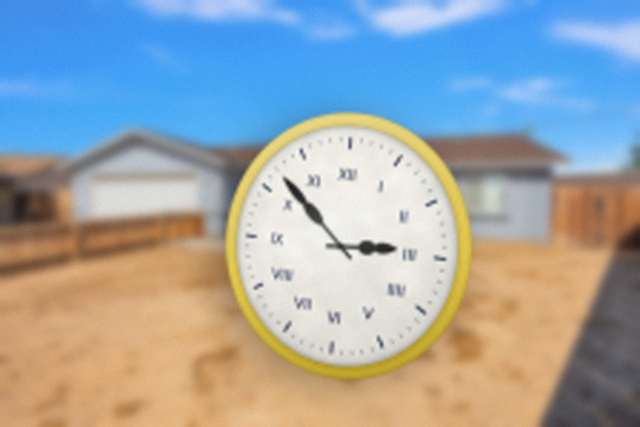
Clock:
2.52
